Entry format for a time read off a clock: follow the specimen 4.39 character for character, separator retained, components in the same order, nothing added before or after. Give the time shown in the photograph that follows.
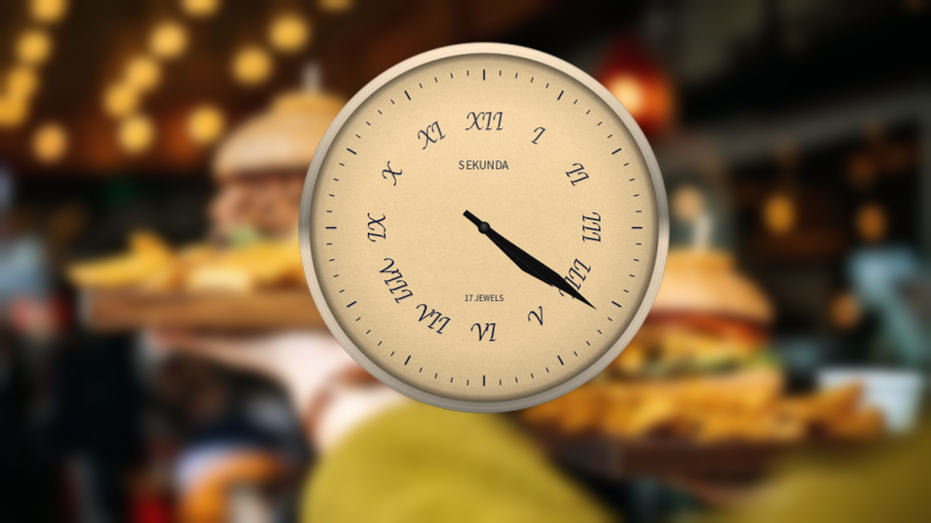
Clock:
4.21
